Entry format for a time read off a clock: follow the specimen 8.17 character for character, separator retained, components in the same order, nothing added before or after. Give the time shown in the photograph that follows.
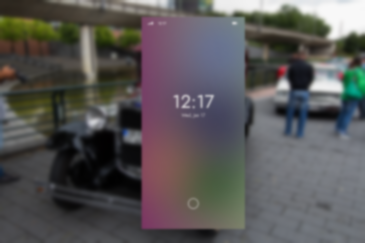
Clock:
12.17
